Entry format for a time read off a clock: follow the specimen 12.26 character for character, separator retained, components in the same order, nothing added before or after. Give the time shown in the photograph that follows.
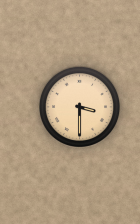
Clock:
3.30
